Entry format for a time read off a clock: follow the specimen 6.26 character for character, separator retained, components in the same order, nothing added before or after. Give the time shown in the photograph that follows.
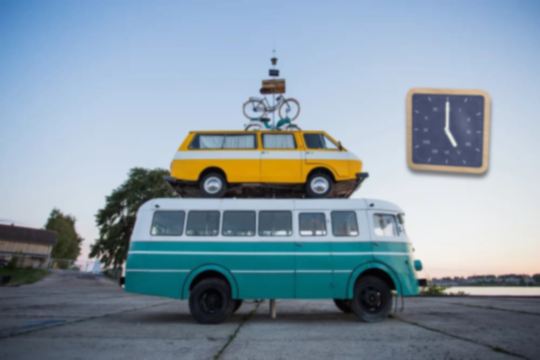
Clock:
5.00
